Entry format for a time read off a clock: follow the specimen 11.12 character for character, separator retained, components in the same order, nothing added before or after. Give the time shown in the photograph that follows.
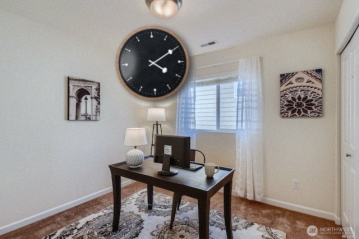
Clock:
4.10
